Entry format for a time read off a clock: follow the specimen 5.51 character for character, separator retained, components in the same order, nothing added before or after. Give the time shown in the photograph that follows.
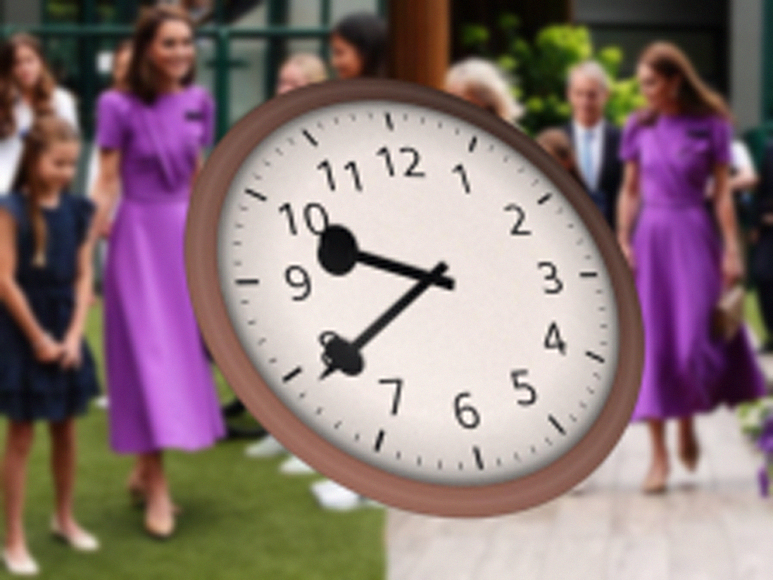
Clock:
9.39
